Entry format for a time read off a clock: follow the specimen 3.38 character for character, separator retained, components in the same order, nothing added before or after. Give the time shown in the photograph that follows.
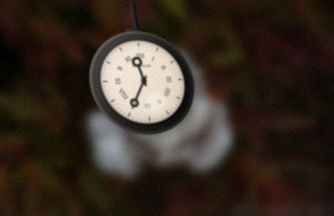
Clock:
11.35
